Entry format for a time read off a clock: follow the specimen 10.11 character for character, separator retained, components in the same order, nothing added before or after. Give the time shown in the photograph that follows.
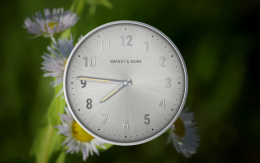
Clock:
7.46
